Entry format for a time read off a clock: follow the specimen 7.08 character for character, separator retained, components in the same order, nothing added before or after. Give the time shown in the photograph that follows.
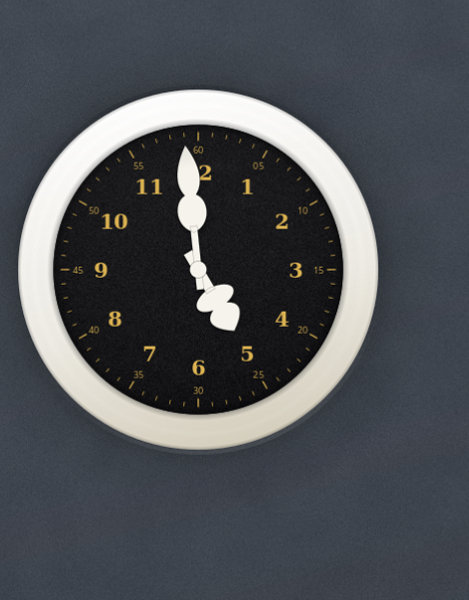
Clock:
4.59
